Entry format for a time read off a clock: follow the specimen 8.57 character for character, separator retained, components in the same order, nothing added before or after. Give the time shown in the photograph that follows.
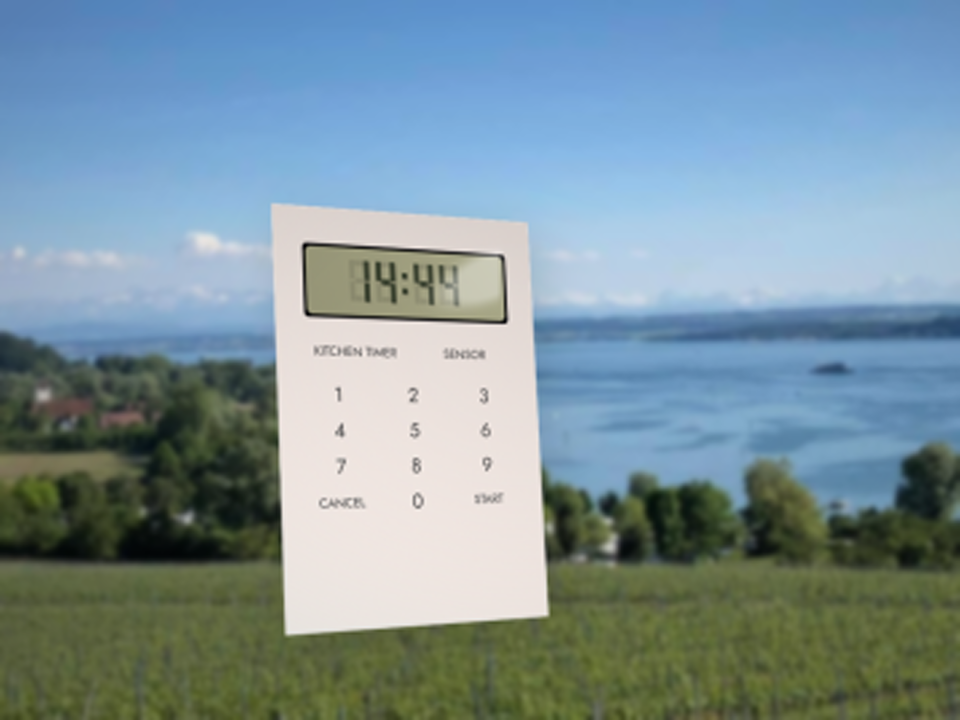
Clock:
14.44
